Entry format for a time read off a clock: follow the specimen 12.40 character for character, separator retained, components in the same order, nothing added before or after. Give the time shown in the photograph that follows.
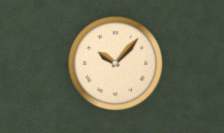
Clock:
10.07
